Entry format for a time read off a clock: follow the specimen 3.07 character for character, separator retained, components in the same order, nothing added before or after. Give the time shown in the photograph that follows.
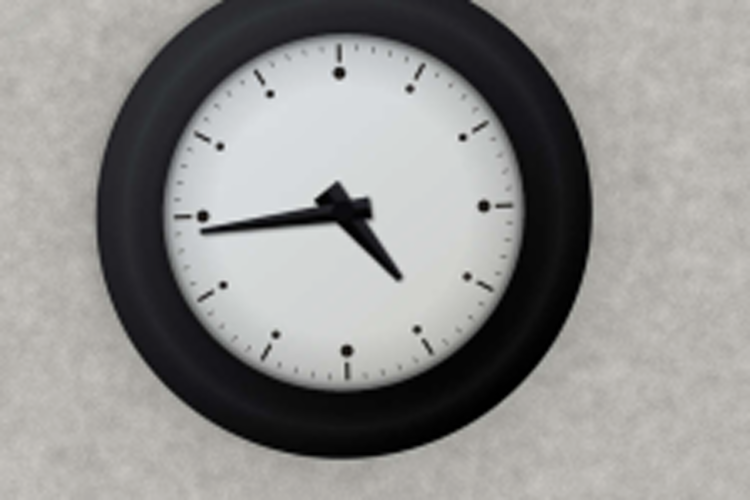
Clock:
4.44
